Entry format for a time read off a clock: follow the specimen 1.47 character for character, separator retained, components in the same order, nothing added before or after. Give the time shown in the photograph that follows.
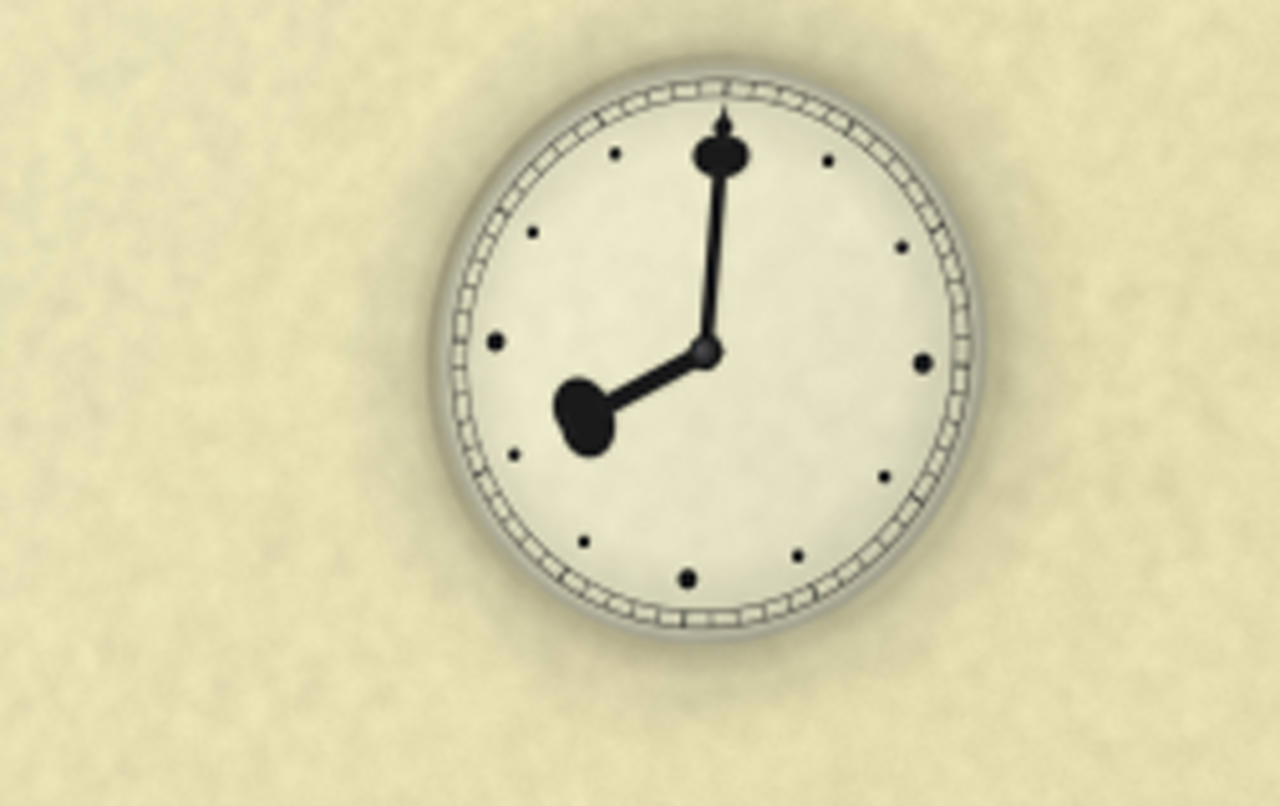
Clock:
8.00
